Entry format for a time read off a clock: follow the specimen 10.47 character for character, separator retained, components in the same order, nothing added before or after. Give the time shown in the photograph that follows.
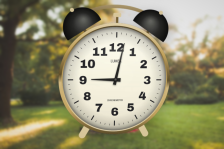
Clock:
9.02
